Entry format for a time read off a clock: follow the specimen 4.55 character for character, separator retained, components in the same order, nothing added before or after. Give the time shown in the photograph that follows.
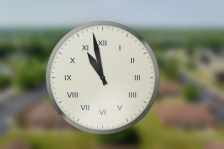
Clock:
10.58
